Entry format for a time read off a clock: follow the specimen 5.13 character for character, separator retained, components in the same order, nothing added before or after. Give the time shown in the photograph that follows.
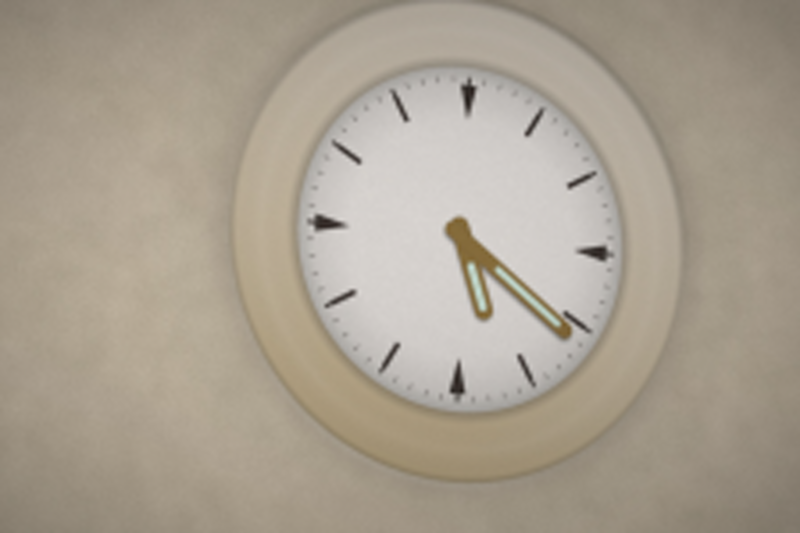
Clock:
5.21
